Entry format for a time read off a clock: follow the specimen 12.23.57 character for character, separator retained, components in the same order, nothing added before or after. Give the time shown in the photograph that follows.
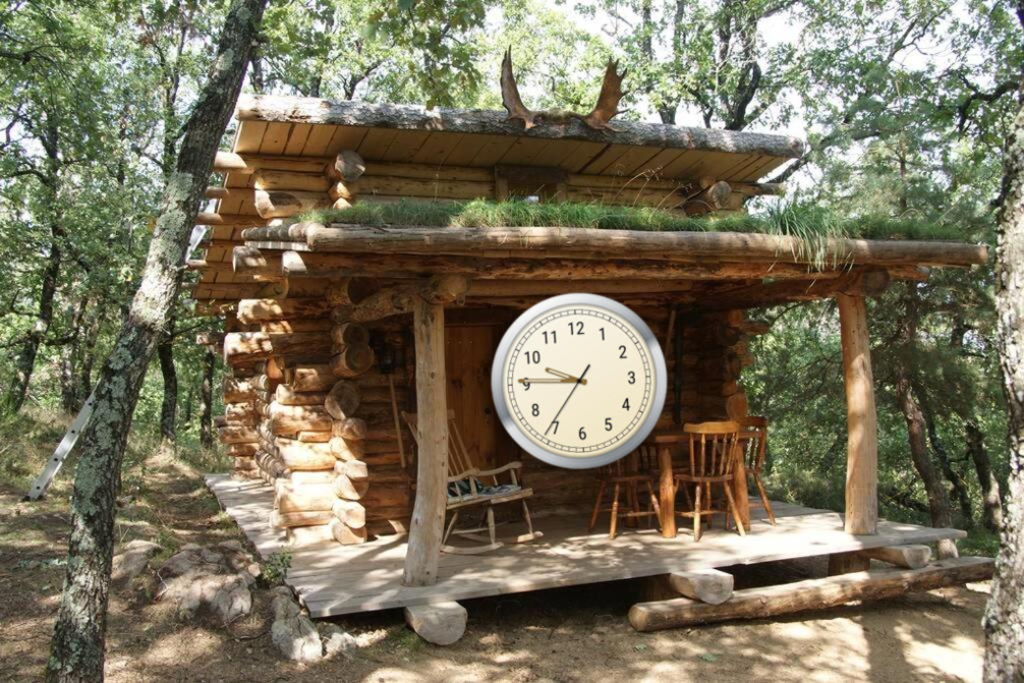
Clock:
9.45.36
